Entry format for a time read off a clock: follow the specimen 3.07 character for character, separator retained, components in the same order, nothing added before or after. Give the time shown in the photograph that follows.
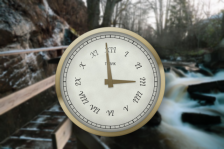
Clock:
2.59
